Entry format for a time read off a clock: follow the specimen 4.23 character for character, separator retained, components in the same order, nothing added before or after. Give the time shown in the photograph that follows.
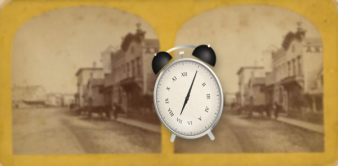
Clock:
7.05
